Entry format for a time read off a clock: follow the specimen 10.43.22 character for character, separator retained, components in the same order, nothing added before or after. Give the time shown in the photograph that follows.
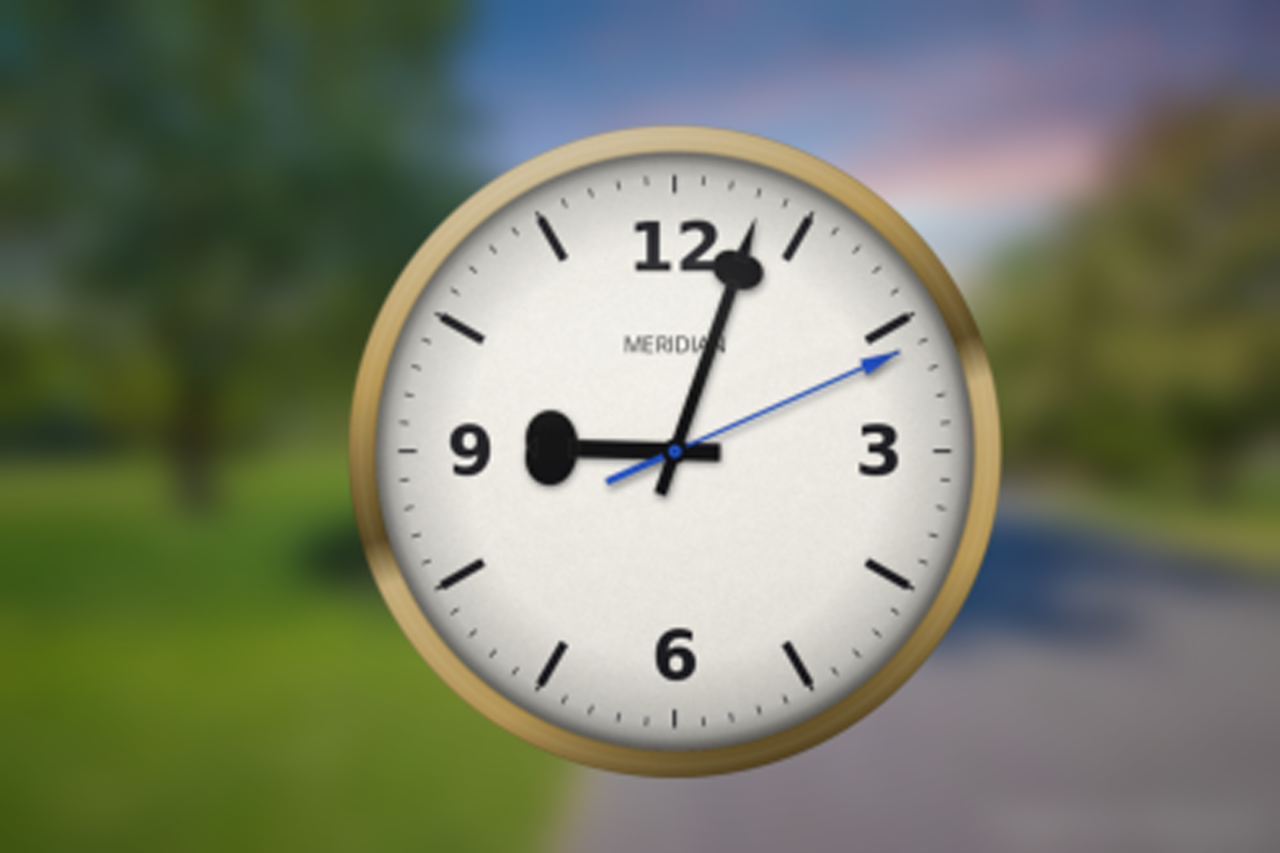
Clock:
9.03.11
